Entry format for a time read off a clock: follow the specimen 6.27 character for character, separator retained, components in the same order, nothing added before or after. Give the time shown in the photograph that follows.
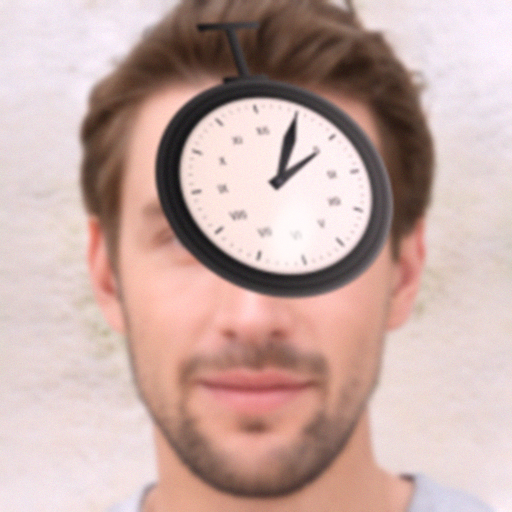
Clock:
2.05
